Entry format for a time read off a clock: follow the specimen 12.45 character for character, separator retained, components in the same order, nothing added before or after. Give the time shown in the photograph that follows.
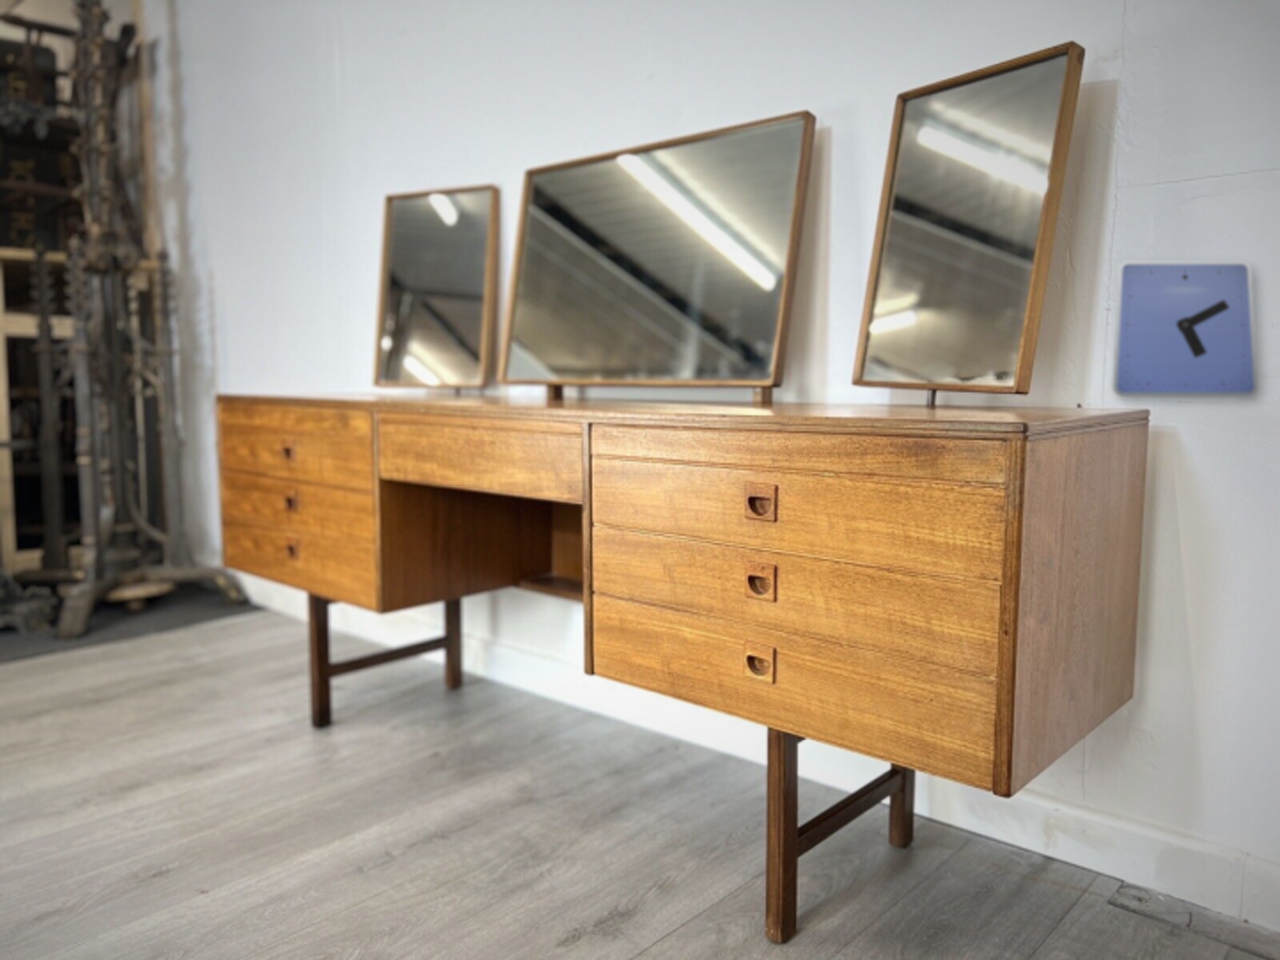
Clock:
5.10
